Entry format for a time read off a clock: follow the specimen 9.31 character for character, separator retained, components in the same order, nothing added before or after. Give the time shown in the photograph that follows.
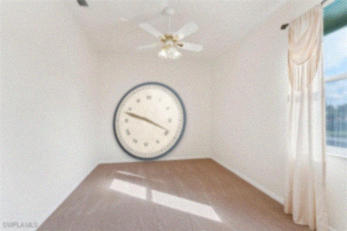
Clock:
3.48
